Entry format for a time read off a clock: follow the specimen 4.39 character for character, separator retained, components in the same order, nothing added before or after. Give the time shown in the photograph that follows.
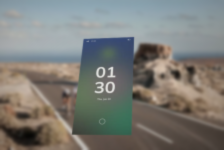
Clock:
1.30
